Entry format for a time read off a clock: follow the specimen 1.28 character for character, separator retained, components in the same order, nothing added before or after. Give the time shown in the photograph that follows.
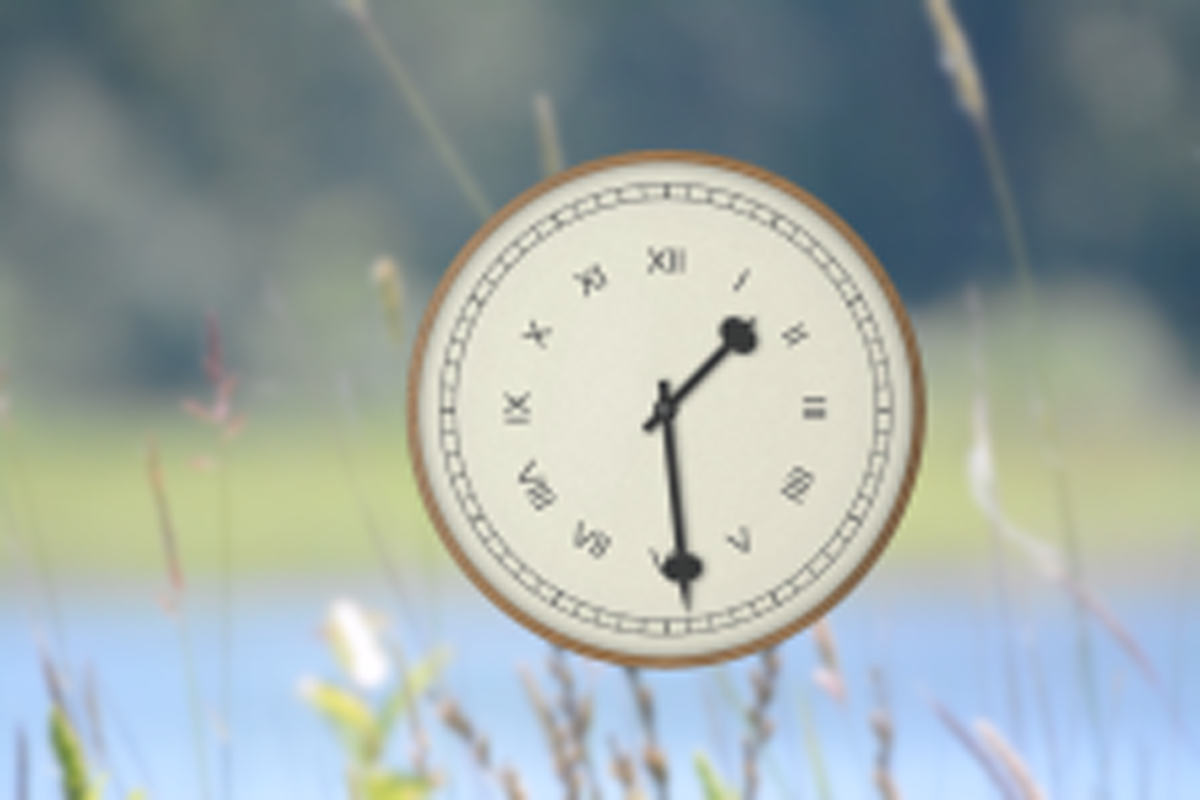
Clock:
1.29
